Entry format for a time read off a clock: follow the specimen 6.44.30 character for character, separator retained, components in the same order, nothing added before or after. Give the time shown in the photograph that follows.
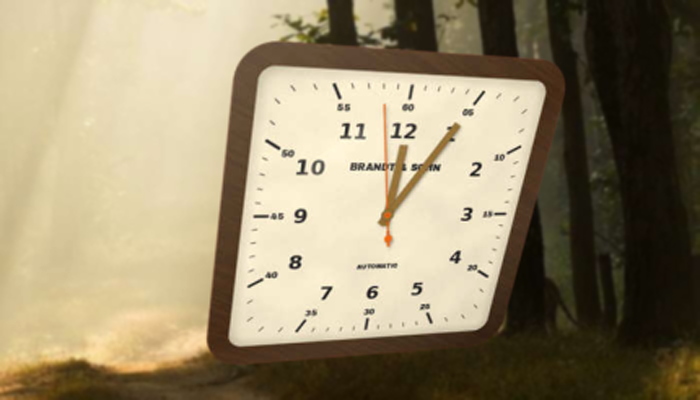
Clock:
12.04.58
